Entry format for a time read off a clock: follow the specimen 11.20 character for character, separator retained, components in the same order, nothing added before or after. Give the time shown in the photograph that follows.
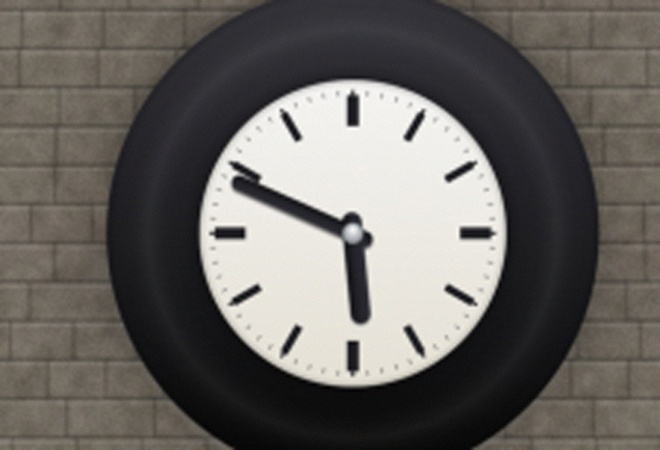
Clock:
5.49
